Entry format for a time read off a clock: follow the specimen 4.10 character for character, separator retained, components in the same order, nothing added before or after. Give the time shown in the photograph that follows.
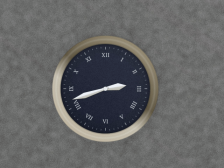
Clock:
2.42
